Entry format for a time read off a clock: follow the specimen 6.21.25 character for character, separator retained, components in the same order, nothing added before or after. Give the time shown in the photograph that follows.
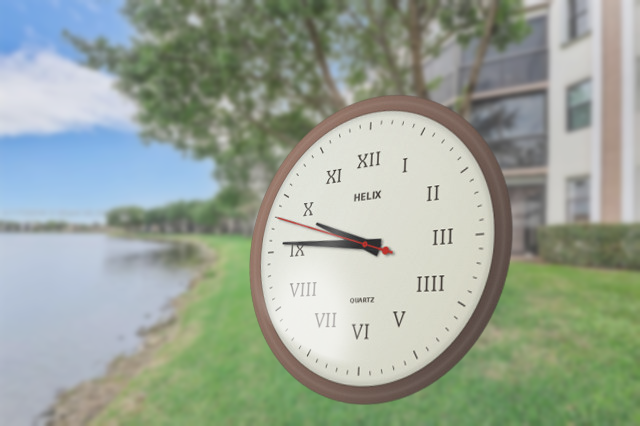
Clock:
9.45.48
